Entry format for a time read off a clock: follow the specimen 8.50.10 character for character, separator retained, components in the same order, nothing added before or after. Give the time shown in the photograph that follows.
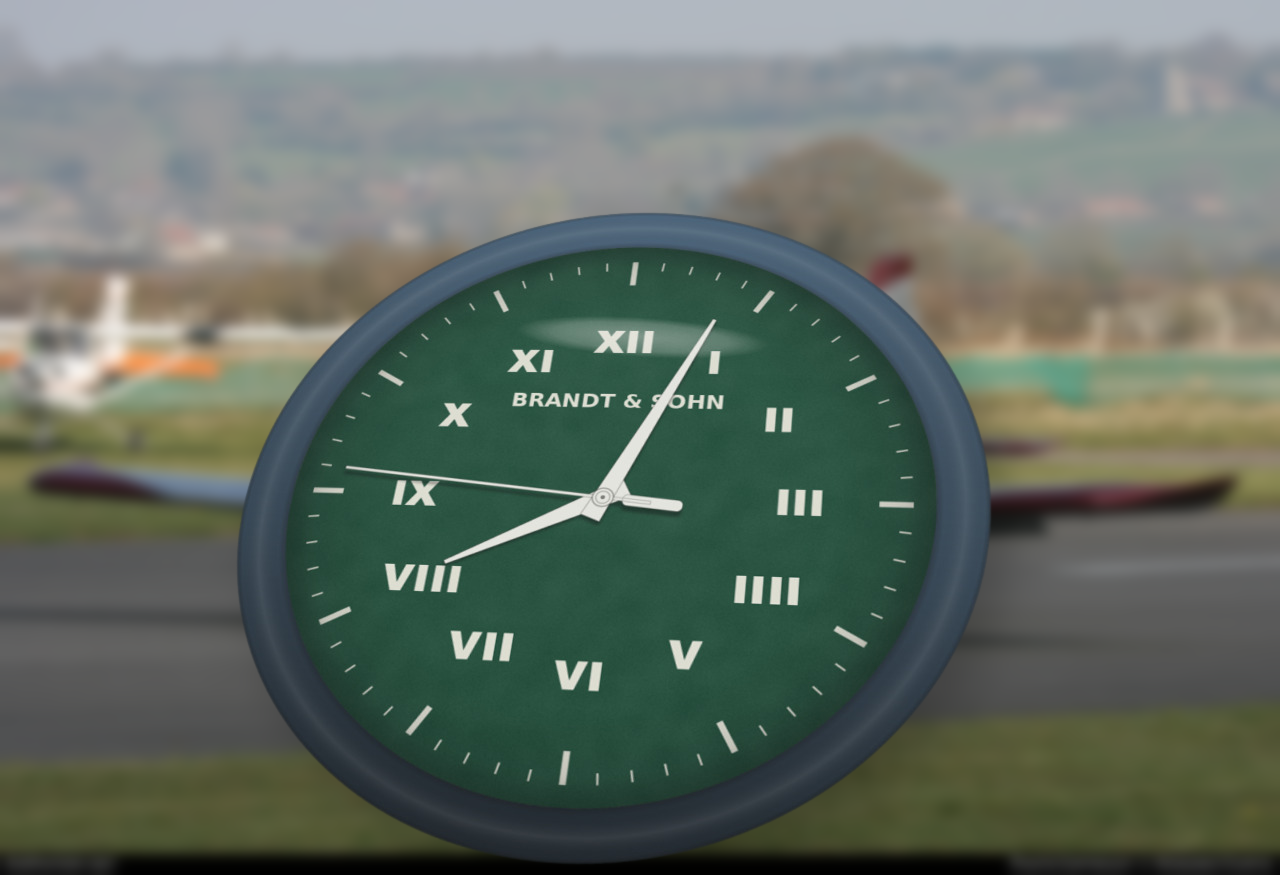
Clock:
8.03.46
